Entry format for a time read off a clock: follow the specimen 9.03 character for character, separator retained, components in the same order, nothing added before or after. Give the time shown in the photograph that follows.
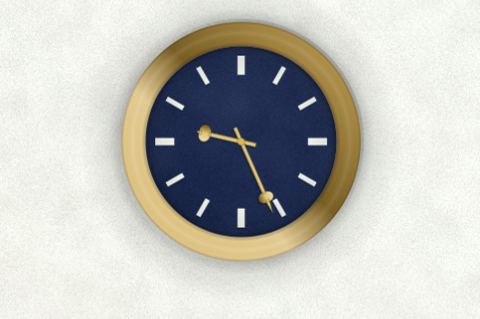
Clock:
9.26
